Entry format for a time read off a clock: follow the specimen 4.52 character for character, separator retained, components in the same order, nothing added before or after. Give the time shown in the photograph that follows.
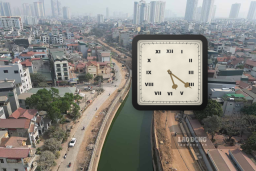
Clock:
5.21
